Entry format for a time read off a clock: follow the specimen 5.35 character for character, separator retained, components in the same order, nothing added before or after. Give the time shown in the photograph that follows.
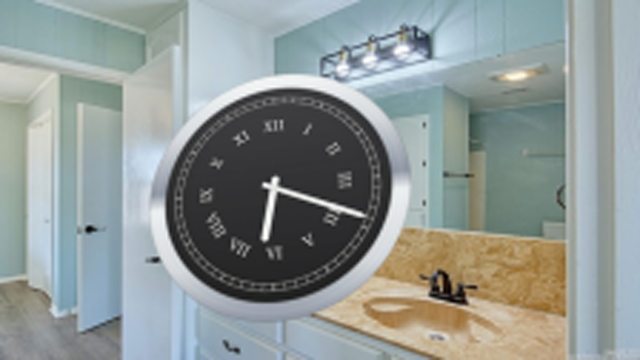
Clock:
6.19
